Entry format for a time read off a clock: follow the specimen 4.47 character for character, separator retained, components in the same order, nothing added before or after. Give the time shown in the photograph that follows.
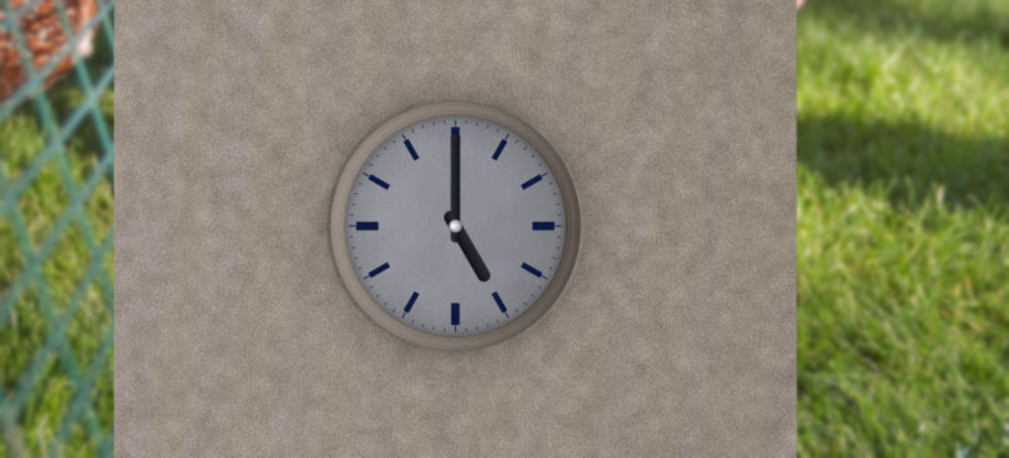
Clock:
5.00
